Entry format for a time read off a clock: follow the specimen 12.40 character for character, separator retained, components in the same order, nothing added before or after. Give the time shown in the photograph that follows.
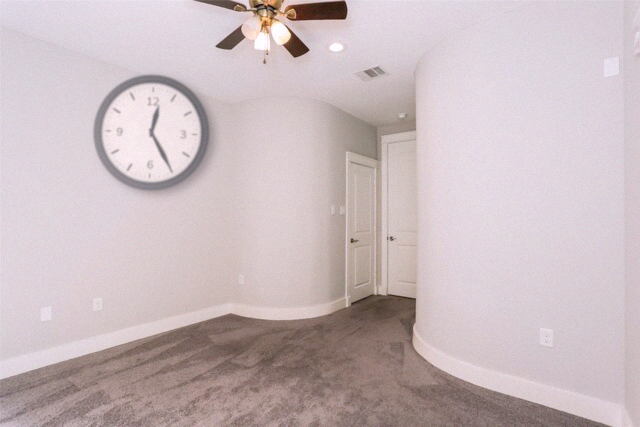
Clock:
12.25
